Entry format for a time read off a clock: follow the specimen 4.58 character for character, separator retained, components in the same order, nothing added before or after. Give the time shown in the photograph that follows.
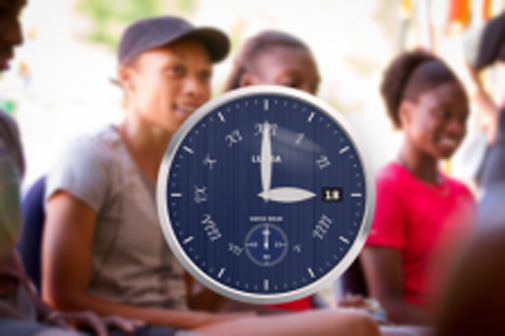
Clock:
3.00
